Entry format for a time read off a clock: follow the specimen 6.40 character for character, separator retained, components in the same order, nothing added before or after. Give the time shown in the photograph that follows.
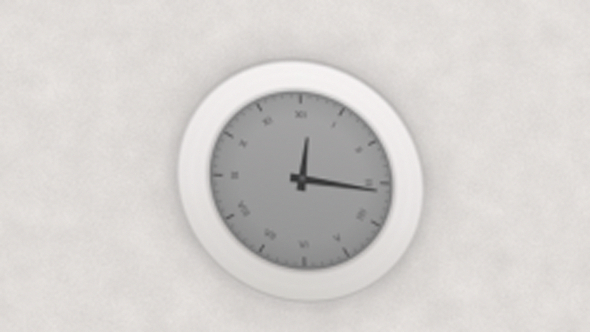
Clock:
12.16
